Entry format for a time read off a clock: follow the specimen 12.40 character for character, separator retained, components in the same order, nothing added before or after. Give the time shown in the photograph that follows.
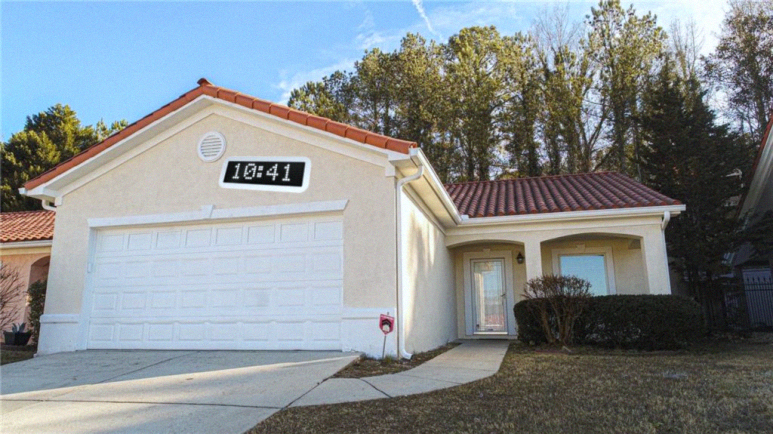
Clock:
10.41
